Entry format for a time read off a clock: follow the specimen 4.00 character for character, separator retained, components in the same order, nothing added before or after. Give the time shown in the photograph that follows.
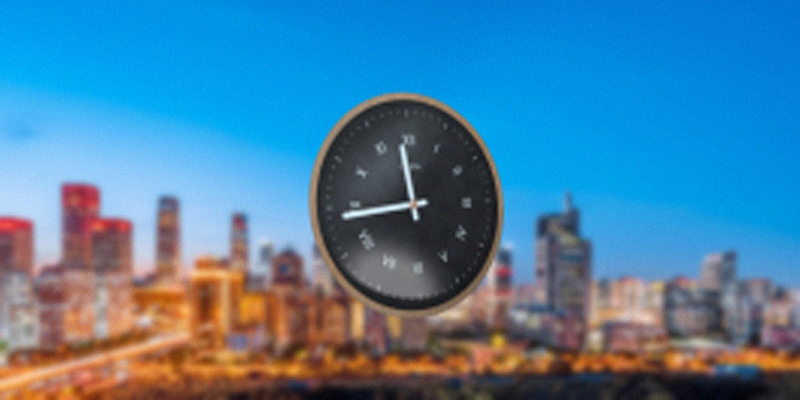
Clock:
11.44
